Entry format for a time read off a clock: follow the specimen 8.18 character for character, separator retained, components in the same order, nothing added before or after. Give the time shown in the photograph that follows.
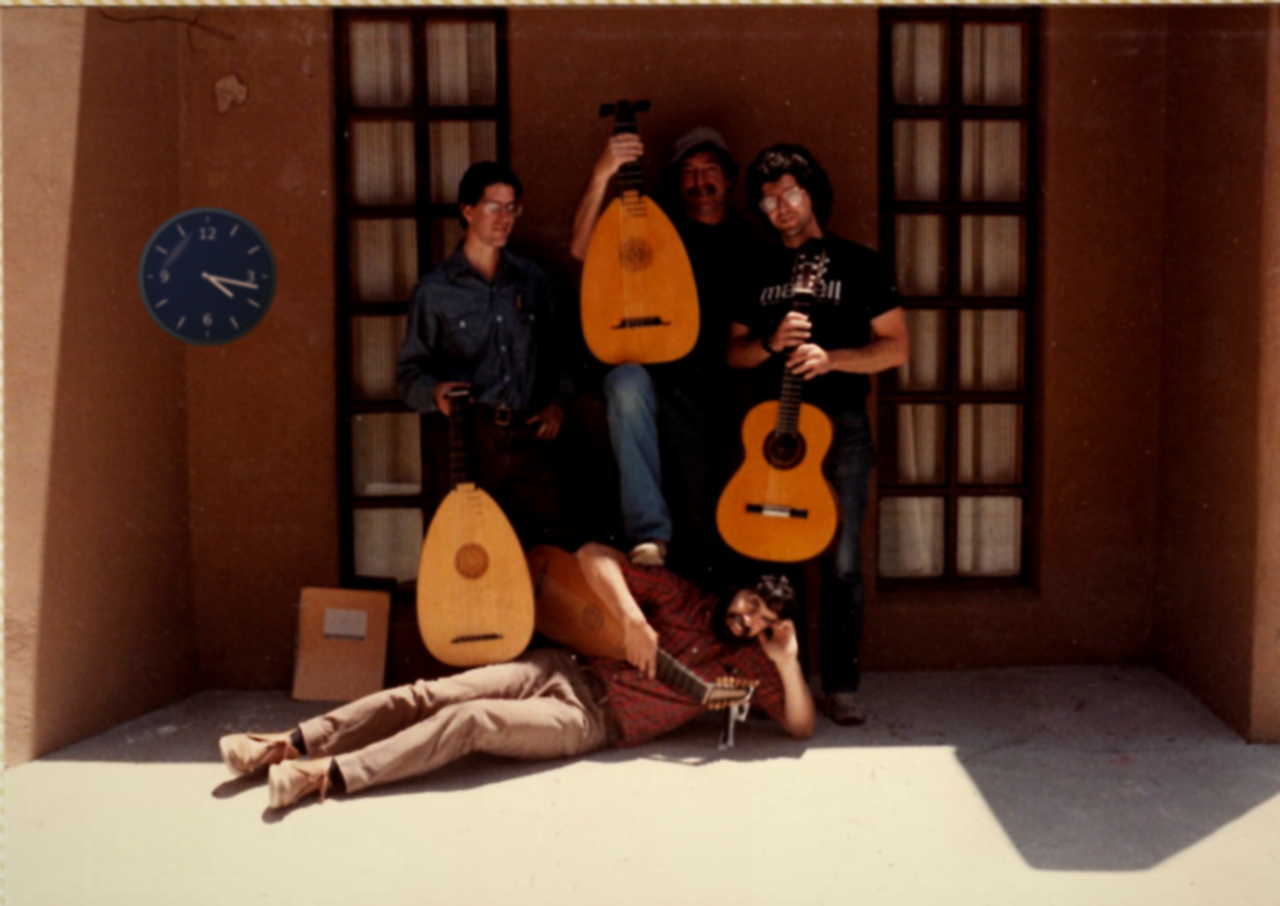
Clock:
4.17
